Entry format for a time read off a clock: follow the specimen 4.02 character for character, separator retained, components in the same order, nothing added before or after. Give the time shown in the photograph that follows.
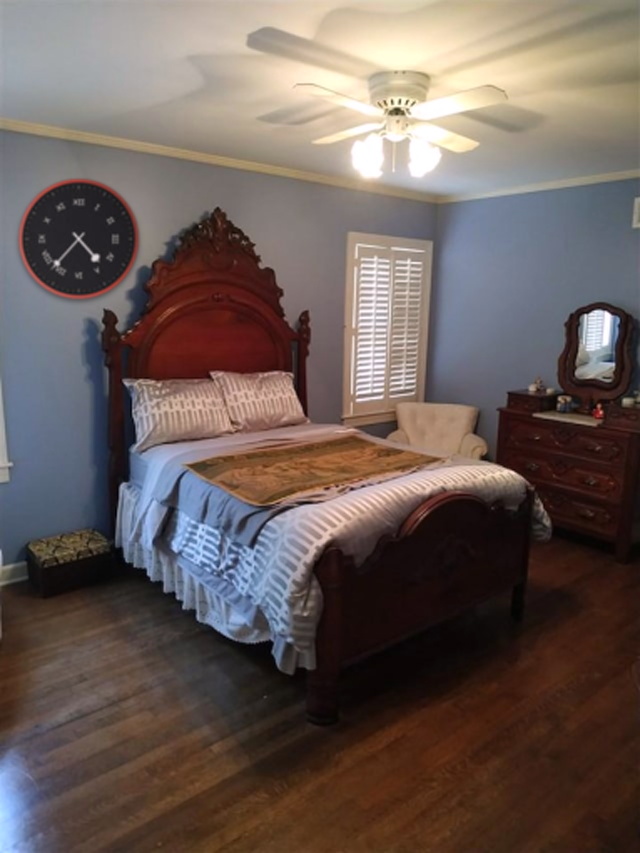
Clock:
4.37
